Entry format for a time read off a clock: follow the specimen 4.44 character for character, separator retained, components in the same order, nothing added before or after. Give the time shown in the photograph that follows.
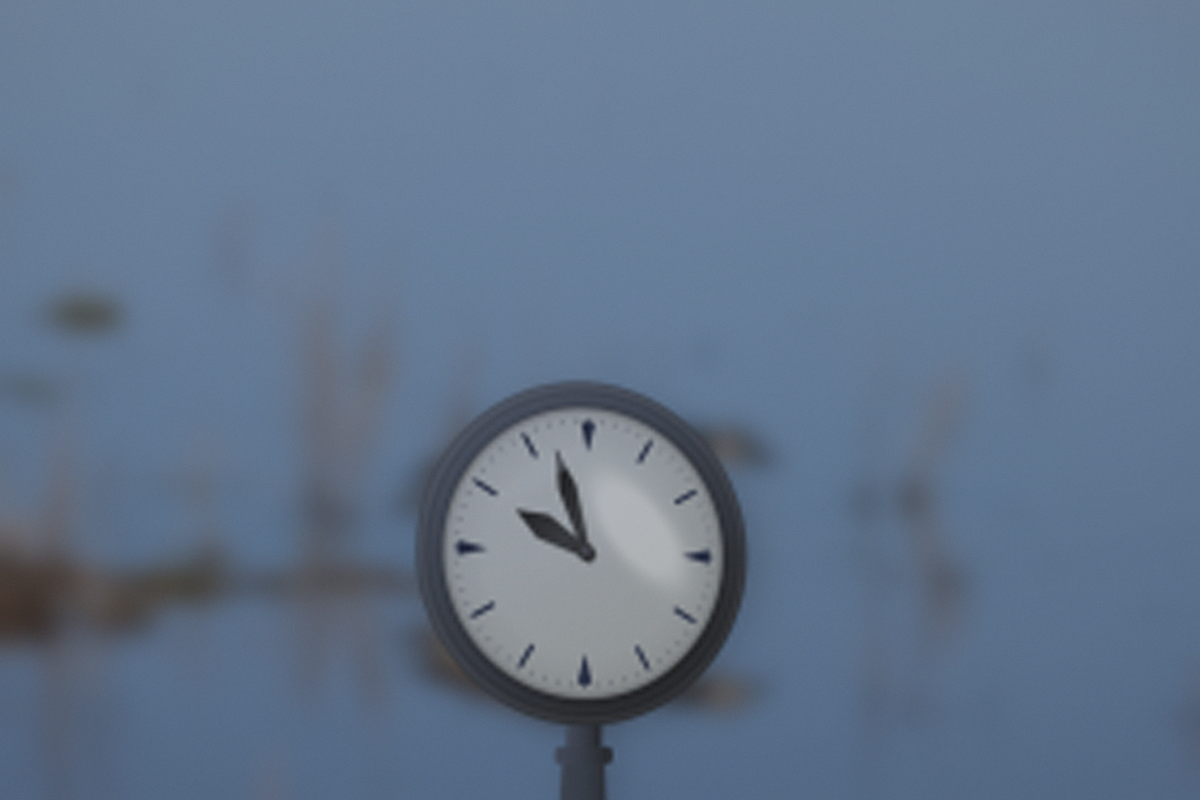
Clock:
9.57
